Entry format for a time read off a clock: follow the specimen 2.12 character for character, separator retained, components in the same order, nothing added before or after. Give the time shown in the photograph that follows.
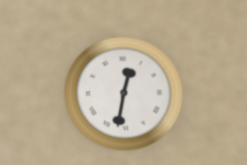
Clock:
12.32
